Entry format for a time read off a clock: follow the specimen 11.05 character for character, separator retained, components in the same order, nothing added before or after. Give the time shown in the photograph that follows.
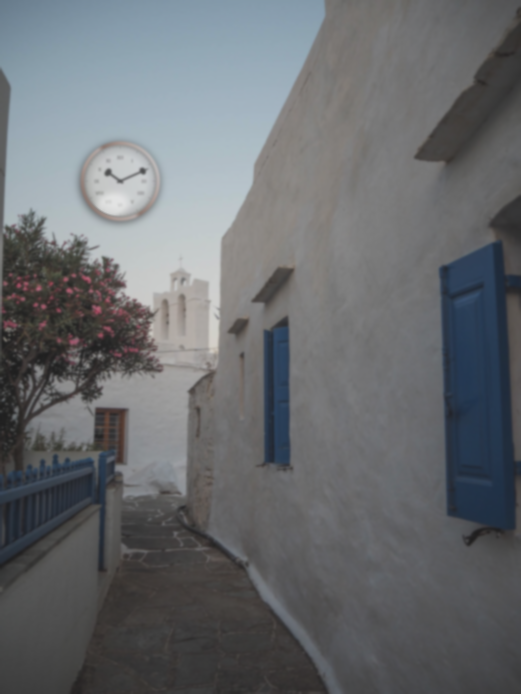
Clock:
10.11
